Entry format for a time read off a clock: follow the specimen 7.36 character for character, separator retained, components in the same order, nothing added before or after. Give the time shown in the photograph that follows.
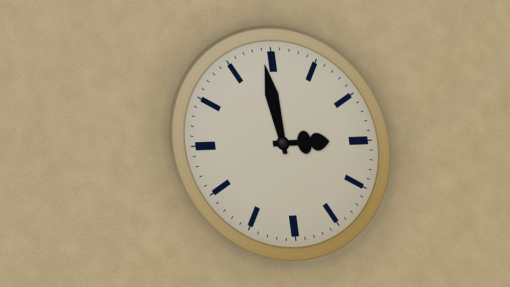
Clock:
2.59
